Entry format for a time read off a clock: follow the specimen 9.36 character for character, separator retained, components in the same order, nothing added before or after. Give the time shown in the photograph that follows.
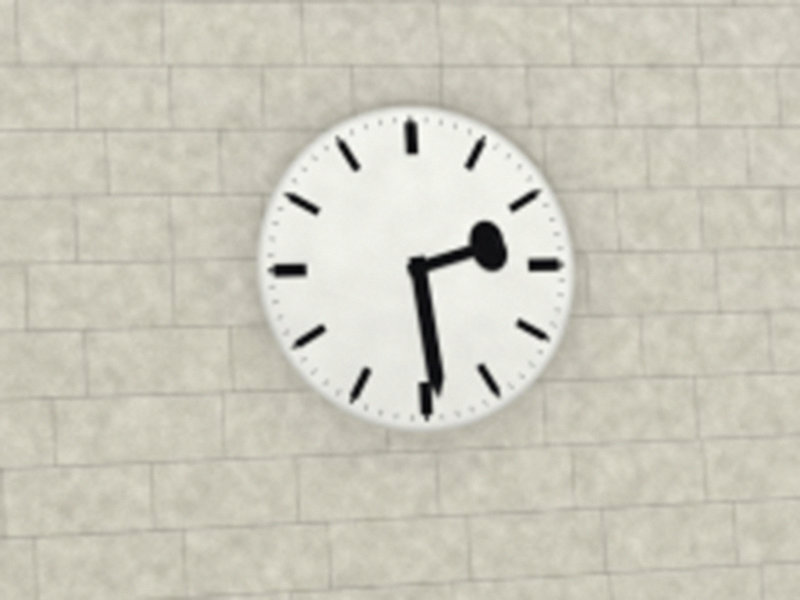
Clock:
2.29
